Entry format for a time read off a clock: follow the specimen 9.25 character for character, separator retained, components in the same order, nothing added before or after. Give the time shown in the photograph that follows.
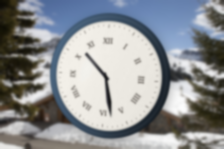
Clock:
10.28
